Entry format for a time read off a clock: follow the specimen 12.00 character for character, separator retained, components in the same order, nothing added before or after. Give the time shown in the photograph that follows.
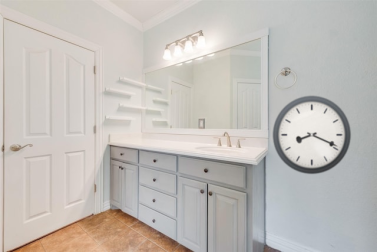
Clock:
8.19
